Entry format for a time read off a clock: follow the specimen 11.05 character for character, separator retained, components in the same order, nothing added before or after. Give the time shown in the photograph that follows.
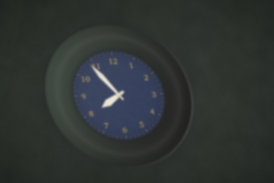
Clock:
7.54
